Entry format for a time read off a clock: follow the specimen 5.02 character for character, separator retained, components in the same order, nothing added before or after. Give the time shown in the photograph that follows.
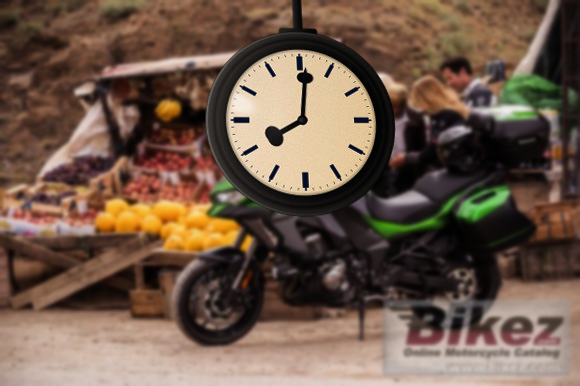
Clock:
8.01
